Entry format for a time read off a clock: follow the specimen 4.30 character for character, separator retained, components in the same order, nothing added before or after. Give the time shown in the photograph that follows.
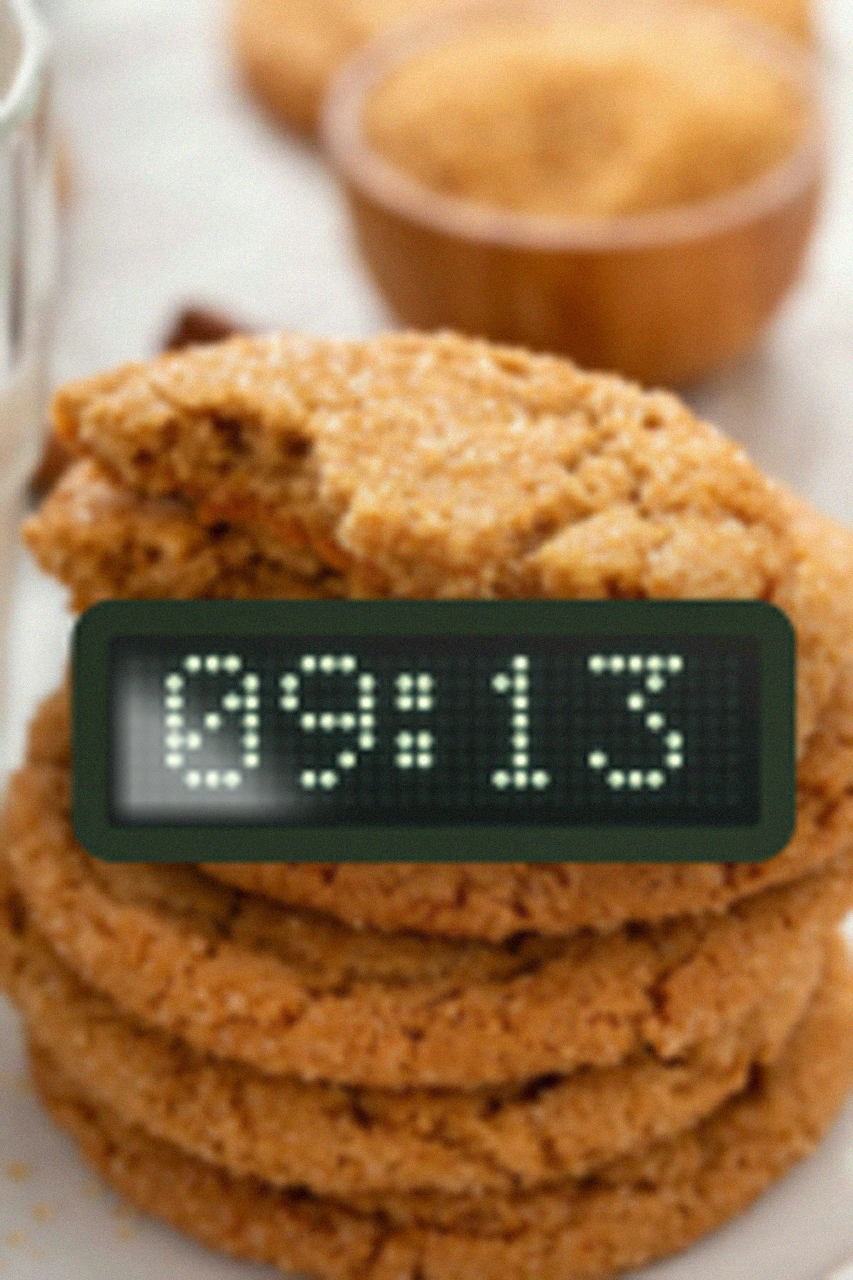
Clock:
9.13
